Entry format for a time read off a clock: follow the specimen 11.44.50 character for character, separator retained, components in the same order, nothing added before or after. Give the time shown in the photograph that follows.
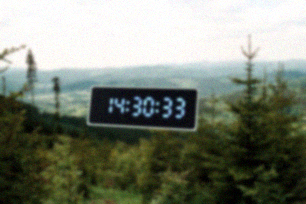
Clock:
14.30.33
